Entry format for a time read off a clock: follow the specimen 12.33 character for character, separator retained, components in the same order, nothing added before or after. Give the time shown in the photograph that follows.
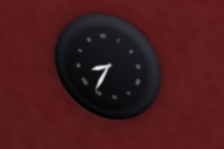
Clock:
8.36
